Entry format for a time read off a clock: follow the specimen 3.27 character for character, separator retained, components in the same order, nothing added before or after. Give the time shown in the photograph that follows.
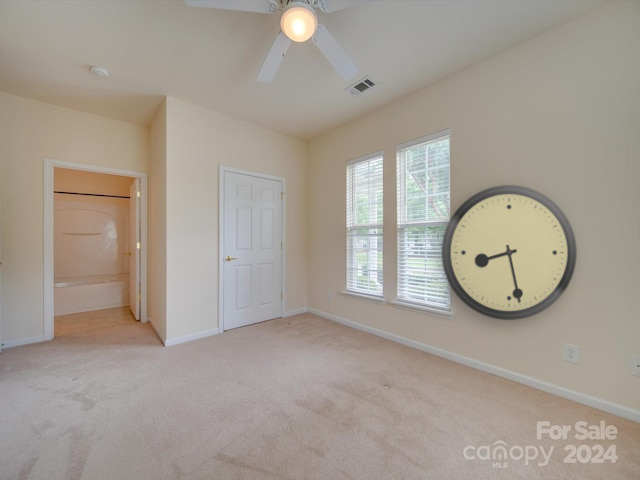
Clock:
8.28
